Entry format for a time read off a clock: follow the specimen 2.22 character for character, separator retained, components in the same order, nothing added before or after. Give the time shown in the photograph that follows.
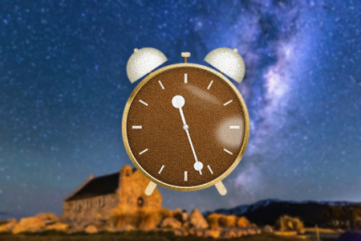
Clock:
11.27
